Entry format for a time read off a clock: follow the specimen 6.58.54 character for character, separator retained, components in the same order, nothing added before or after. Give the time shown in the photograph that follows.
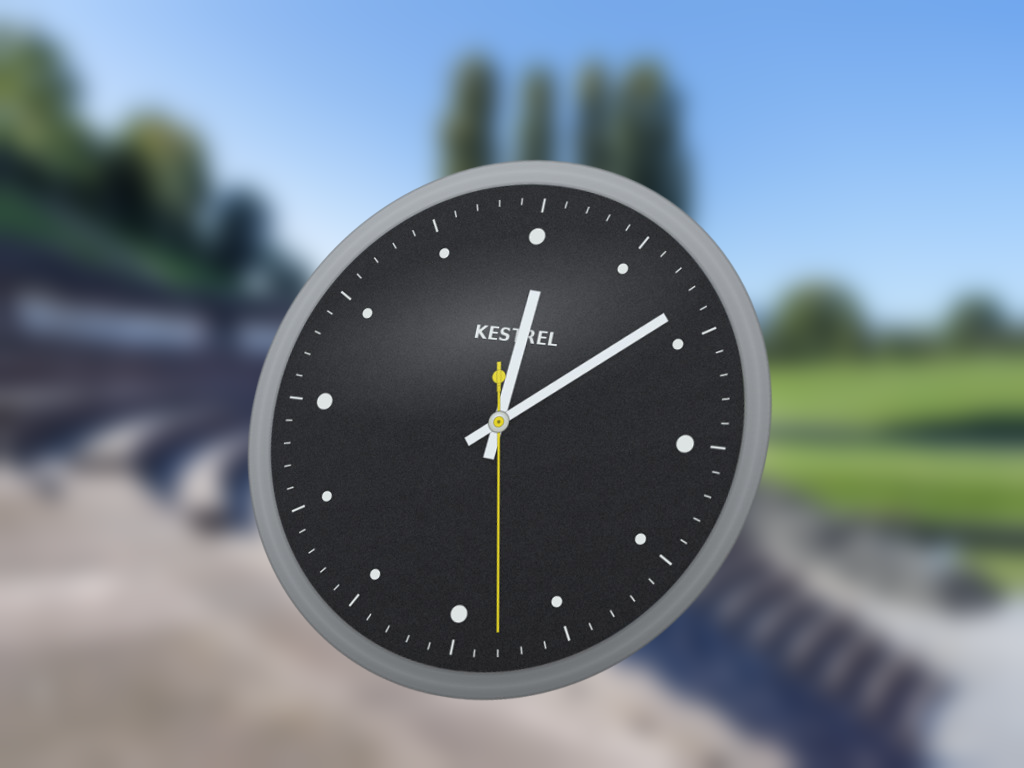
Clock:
12.08.28
